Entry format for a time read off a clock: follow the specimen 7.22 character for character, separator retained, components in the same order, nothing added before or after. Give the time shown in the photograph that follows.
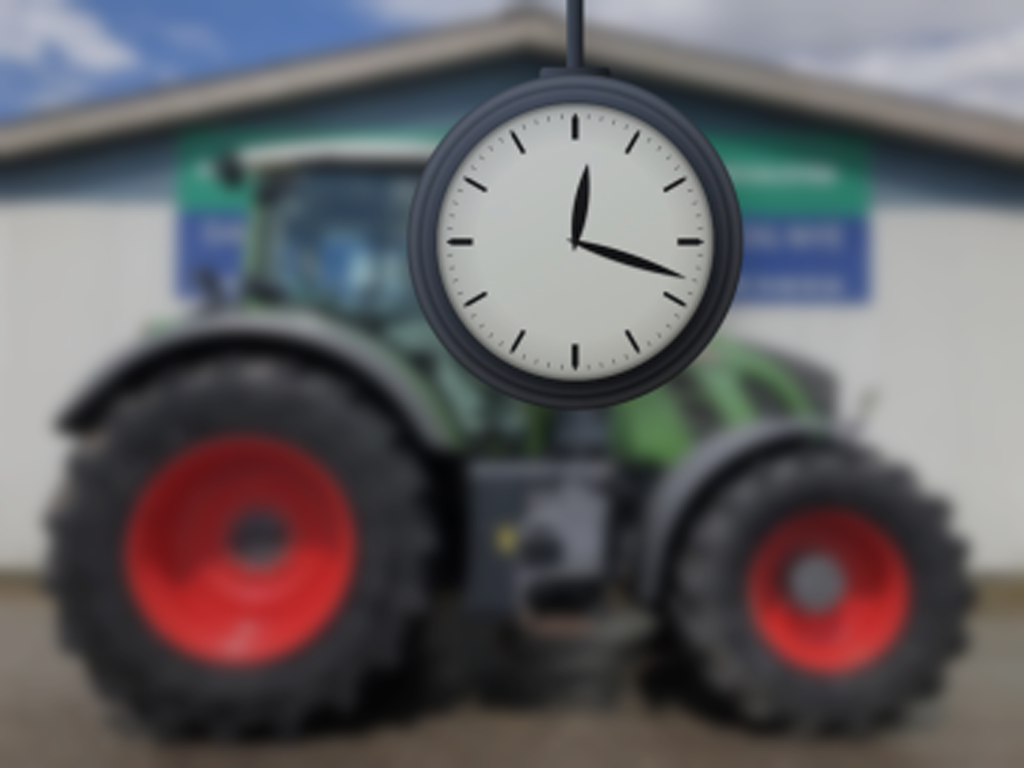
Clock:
12.18
